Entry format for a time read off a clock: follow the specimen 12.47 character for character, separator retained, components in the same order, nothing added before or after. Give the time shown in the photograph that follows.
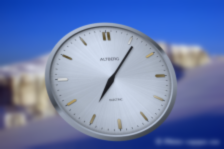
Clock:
7.06
